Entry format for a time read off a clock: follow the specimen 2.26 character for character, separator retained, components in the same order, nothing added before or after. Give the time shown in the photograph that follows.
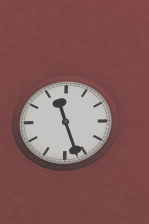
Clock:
11.27
